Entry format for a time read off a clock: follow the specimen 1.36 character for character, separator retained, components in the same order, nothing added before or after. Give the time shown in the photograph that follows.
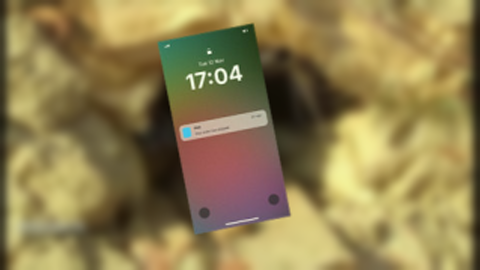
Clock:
17.04
